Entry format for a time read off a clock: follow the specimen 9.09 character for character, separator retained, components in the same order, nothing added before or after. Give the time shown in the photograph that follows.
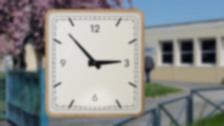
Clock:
2.53
